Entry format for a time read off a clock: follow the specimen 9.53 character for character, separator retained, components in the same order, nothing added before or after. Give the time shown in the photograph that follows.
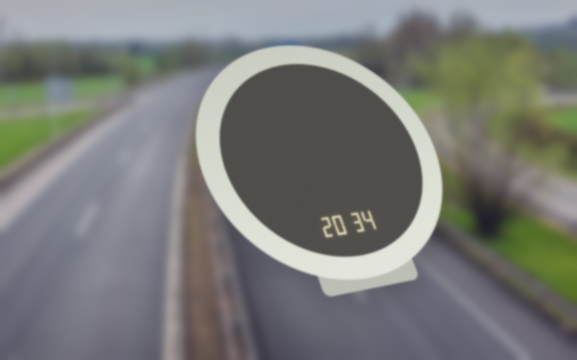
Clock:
20.34
